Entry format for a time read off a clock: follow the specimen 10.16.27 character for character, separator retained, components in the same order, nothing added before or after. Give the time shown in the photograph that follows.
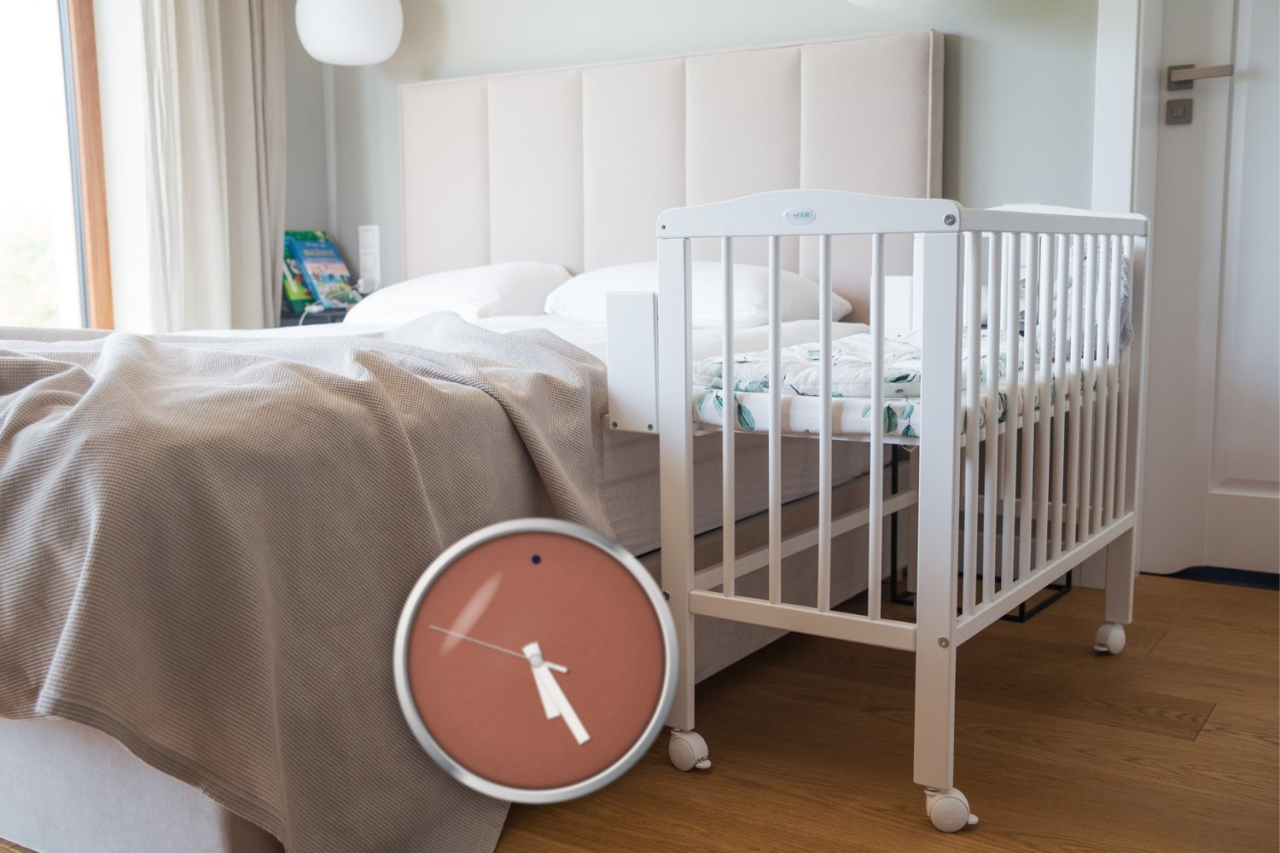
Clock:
5.24.48
